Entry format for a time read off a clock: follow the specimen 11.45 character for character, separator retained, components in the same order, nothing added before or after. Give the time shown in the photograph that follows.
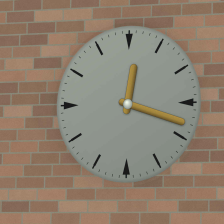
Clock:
12.18
